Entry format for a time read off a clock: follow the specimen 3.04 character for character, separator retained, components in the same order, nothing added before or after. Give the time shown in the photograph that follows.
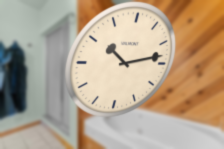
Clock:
10.13
